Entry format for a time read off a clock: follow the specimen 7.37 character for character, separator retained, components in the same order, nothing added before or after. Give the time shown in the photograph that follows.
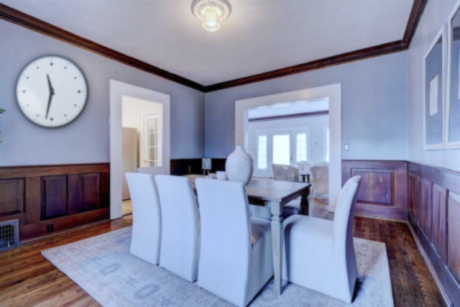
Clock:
11.32
